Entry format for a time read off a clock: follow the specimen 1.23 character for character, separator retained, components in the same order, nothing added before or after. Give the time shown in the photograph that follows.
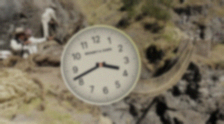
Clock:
3.42
